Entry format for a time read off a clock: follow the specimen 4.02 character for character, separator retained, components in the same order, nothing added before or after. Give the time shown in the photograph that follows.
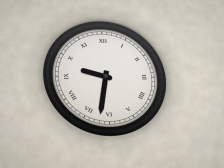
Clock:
9.32
